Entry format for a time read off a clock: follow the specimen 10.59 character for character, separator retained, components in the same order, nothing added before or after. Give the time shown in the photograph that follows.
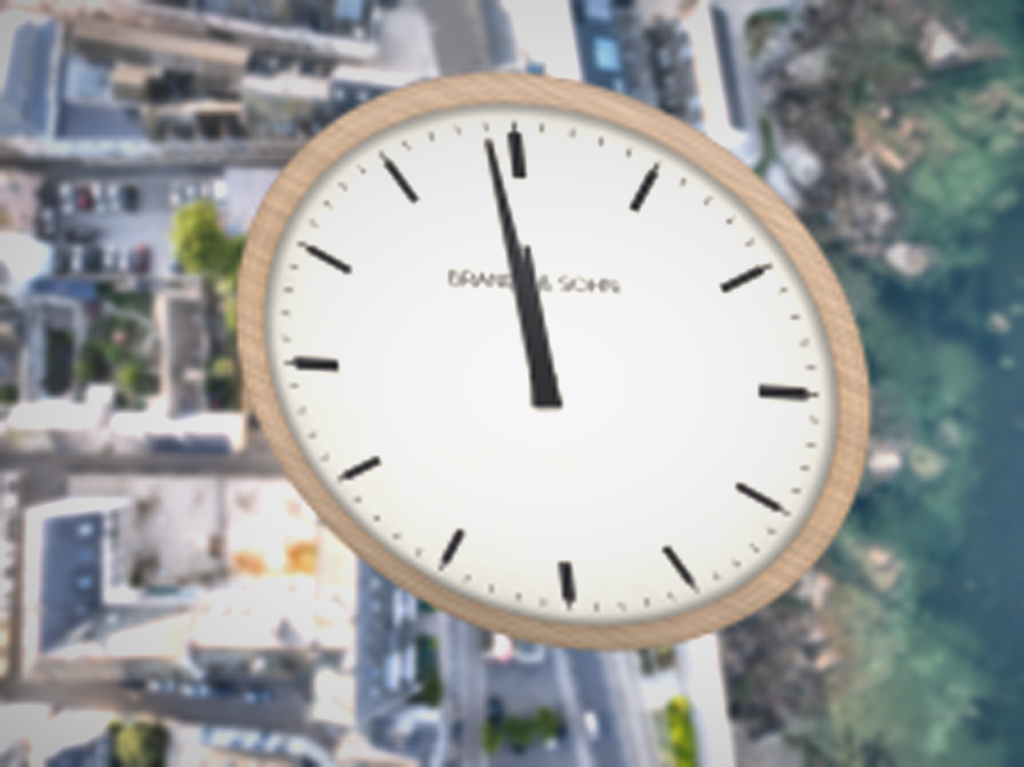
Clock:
11.59
